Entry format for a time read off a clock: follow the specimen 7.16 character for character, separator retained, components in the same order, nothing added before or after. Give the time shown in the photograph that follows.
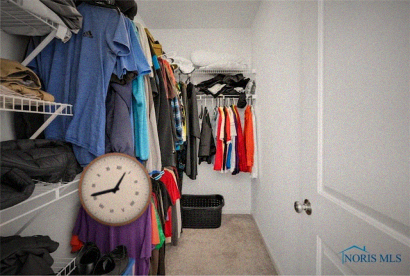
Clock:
12.41
